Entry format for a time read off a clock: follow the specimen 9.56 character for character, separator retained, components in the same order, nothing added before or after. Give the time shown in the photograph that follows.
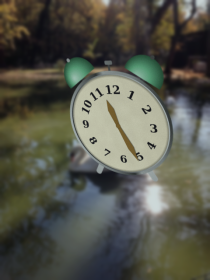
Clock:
11.26
